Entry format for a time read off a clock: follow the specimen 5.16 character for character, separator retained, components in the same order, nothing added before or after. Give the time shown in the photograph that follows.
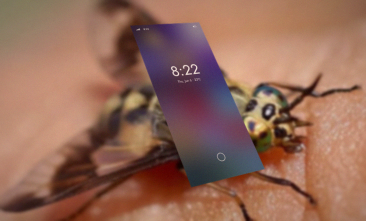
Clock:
8.22
